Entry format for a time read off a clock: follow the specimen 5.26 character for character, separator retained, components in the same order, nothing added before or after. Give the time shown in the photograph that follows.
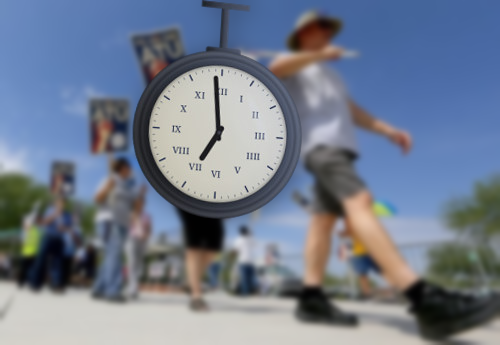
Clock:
6.59
